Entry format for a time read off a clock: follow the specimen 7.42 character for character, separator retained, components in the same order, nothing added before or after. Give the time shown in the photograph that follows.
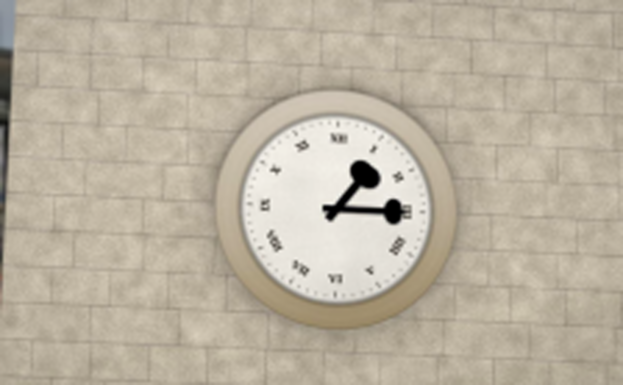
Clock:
1.15
